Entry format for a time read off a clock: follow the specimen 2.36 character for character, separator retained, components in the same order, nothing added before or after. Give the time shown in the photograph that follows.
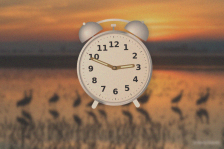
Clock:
2.49
